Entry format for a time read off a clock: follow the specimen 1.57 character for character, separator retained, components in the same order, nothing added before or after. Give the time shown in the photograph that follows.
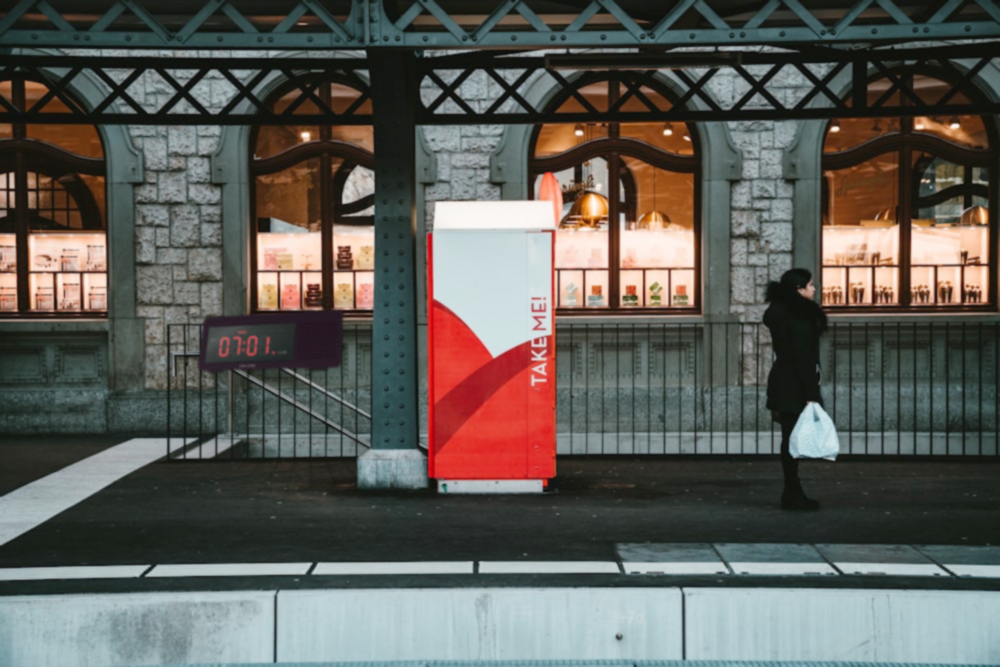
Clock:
7.01
